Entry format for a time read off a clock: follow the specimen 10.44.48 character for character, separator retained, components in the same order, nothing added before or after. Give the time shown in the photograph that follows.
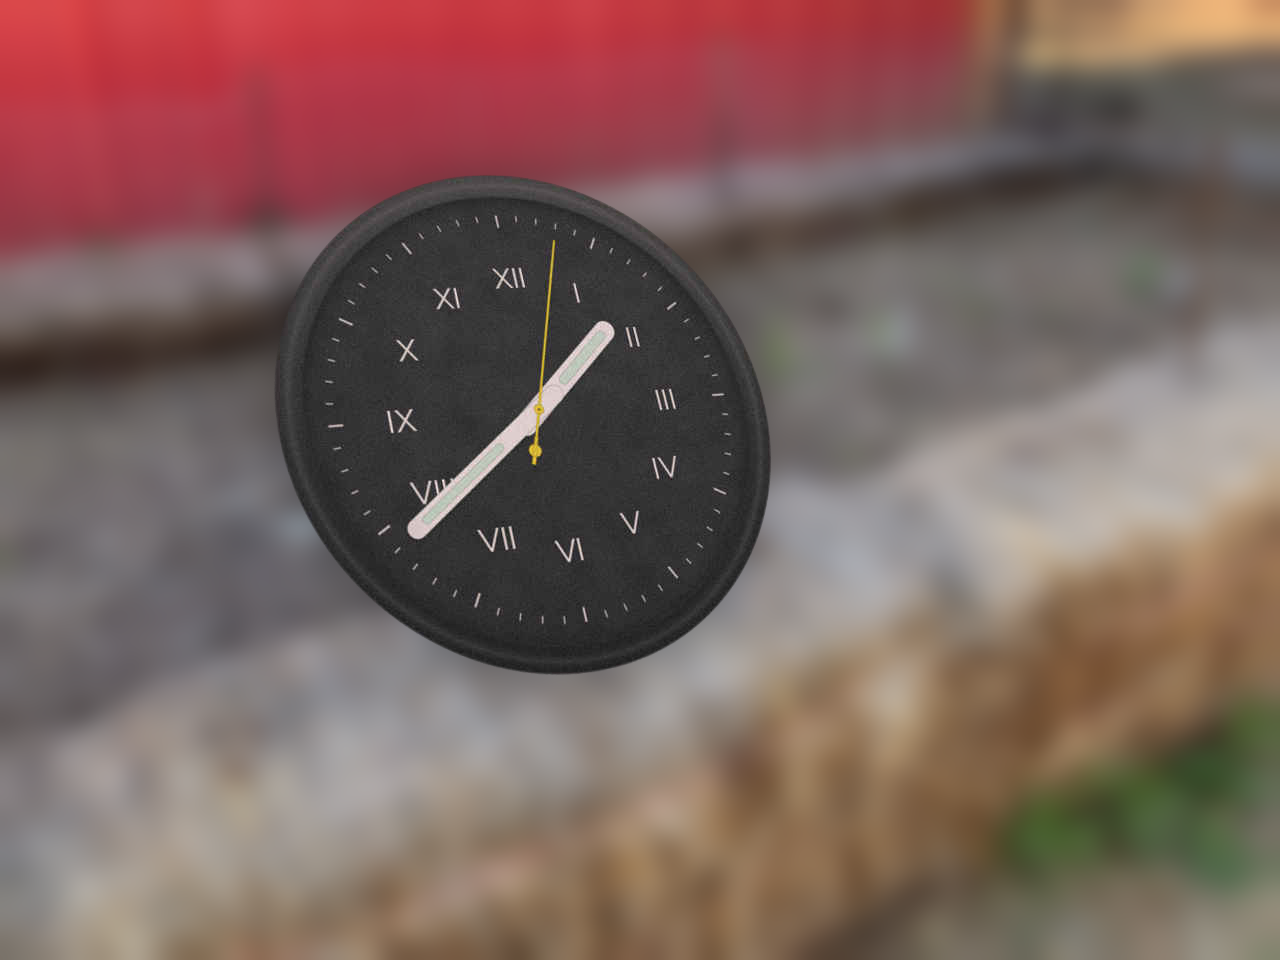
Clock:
1.39.03
